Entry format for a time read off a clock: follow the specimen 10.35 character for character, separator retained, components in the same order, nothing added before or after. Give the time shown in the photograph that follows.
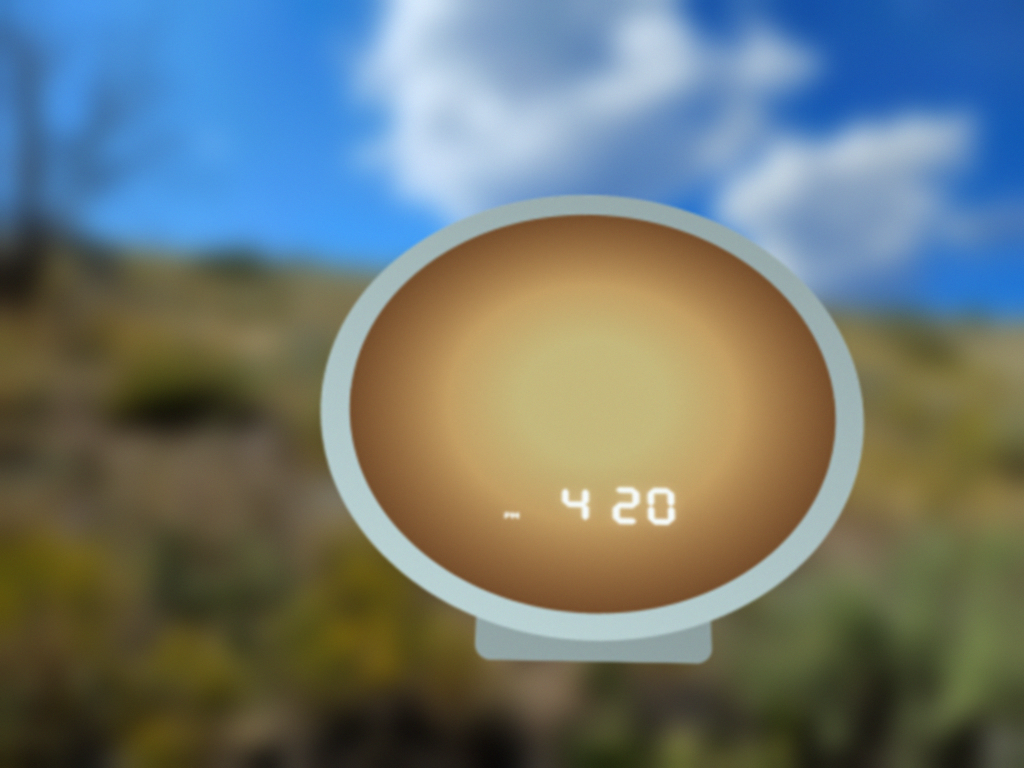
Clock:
4.20
